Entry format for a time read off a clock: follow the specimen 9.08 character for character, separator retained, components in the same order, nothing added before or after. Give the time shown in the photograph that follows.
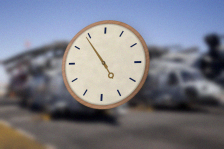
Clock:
4.54
